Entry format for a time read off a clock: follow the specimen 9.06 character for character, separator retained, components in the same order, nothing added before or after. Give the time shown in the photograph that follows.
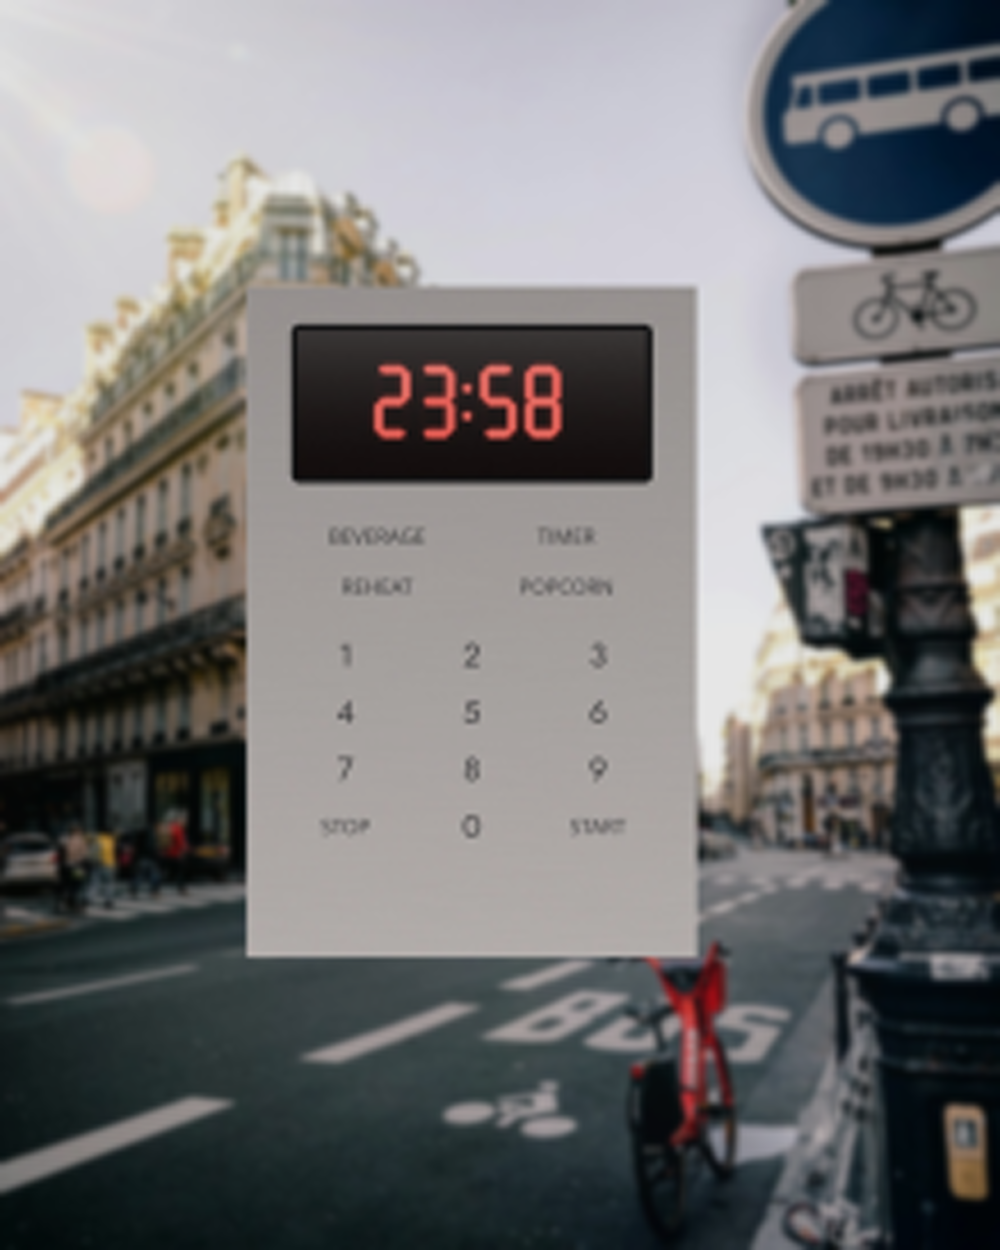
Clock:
23.58
